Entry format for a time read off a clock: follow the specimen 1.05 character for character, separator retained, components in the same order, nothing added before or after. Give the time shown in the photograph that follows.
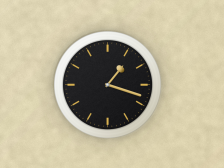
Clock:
1.18
